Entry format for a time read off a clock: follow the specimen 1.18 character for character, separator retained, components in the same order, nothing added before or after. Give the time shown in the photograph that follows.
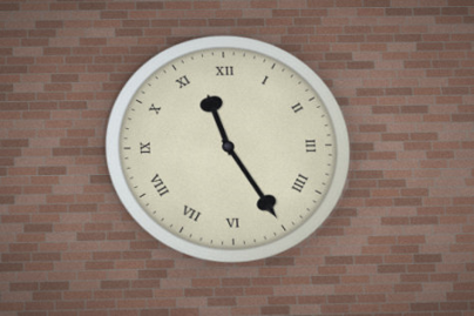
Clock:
11.25
